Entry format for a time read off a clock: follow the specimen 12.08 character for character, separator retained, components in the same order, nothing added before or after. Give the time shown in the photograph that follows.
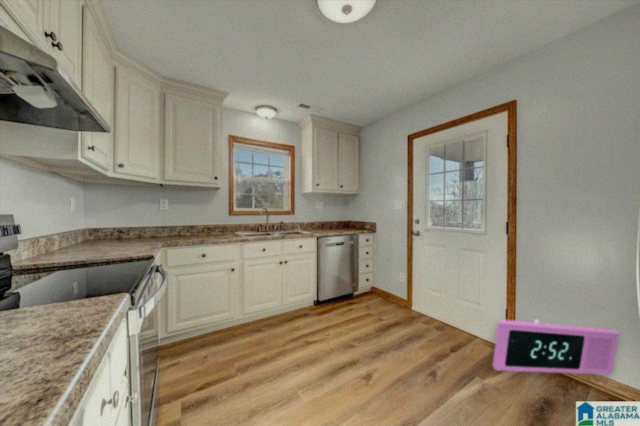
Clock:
2.52
